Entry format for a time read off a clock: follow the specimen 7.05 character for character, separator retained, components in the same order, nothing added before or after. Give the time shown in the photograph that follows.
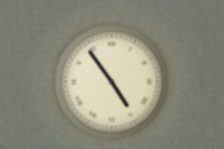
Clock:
4.54
